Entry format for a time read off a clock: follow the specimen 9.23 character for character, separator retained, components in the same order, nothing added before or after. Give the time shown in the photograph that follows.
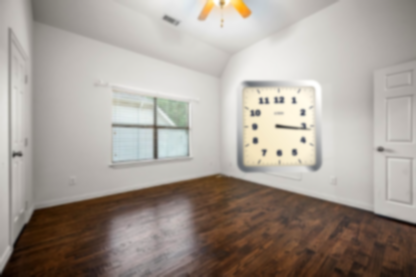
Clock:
3.16
